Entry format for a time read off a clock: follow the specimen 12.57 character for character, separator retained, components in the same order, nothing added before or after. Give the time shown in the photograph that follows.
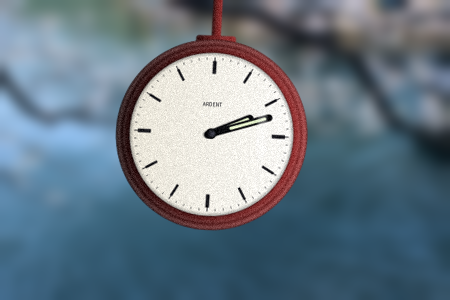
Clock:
2.12
